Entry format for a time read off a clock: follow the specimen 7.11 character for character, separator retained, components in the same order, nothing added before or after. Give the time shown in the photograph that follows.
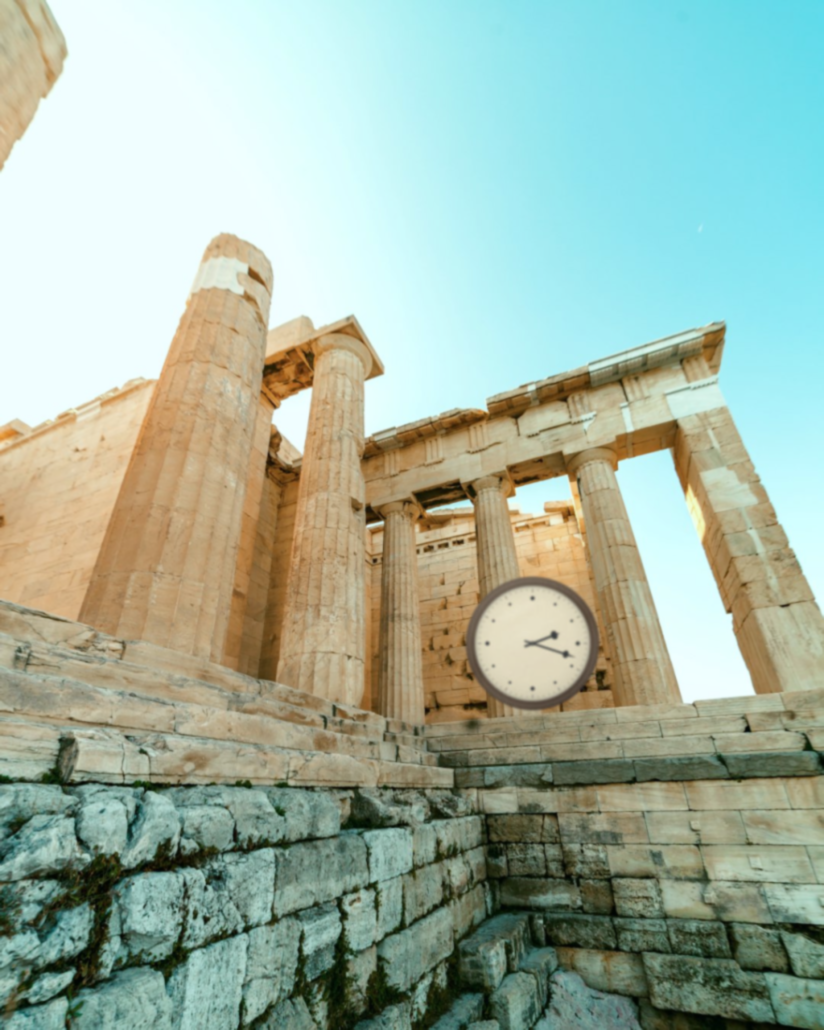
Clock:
2.18
